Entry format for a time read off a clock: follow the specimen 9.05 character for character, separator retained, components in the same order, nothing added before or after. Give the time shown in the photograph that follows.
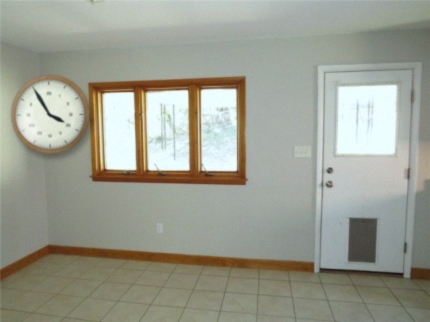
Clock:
3.55
